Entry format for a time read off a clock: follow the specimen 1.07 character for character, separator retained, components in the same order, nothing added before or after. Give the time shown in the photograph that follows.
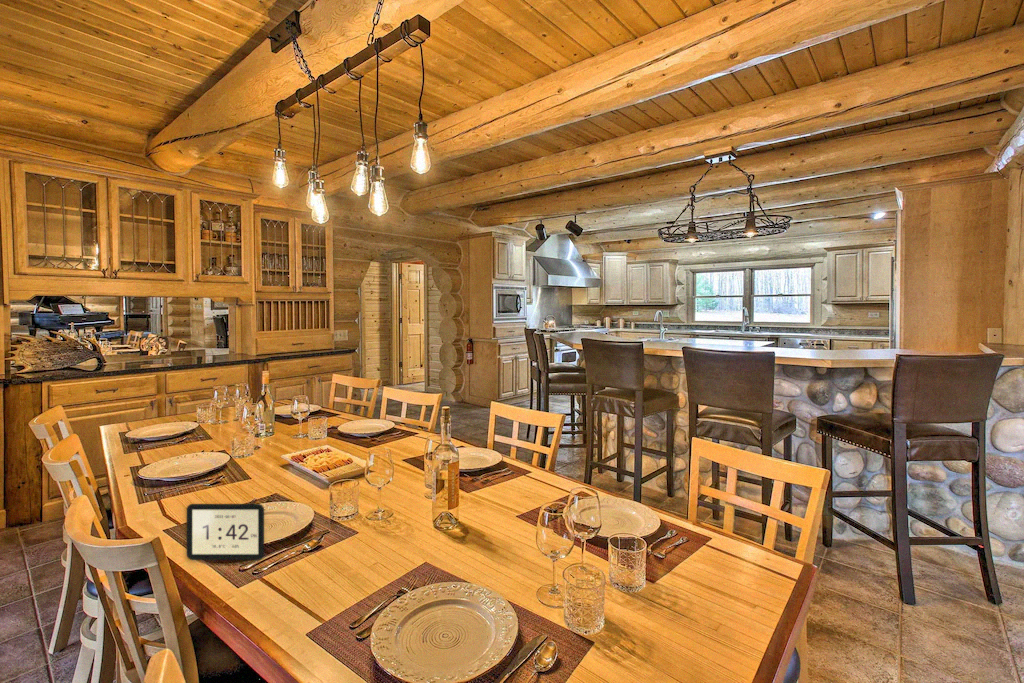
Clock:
1.42
